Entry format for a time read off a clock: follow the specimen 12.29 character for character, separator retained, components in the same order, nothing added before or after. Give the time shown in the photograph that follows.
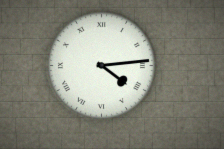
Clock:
4.14
